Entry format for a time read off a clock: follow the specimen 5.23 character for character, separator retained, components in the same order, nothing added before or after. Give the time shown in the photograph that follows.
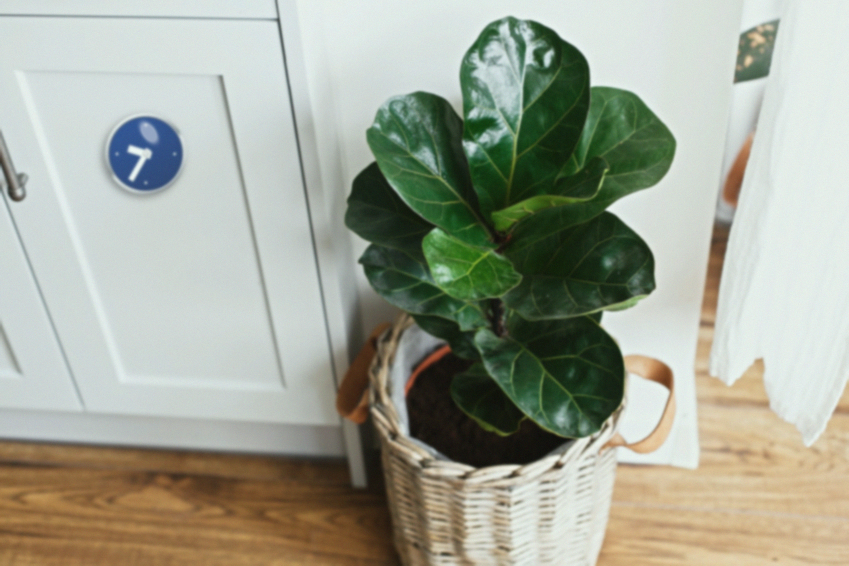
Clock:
9.35
